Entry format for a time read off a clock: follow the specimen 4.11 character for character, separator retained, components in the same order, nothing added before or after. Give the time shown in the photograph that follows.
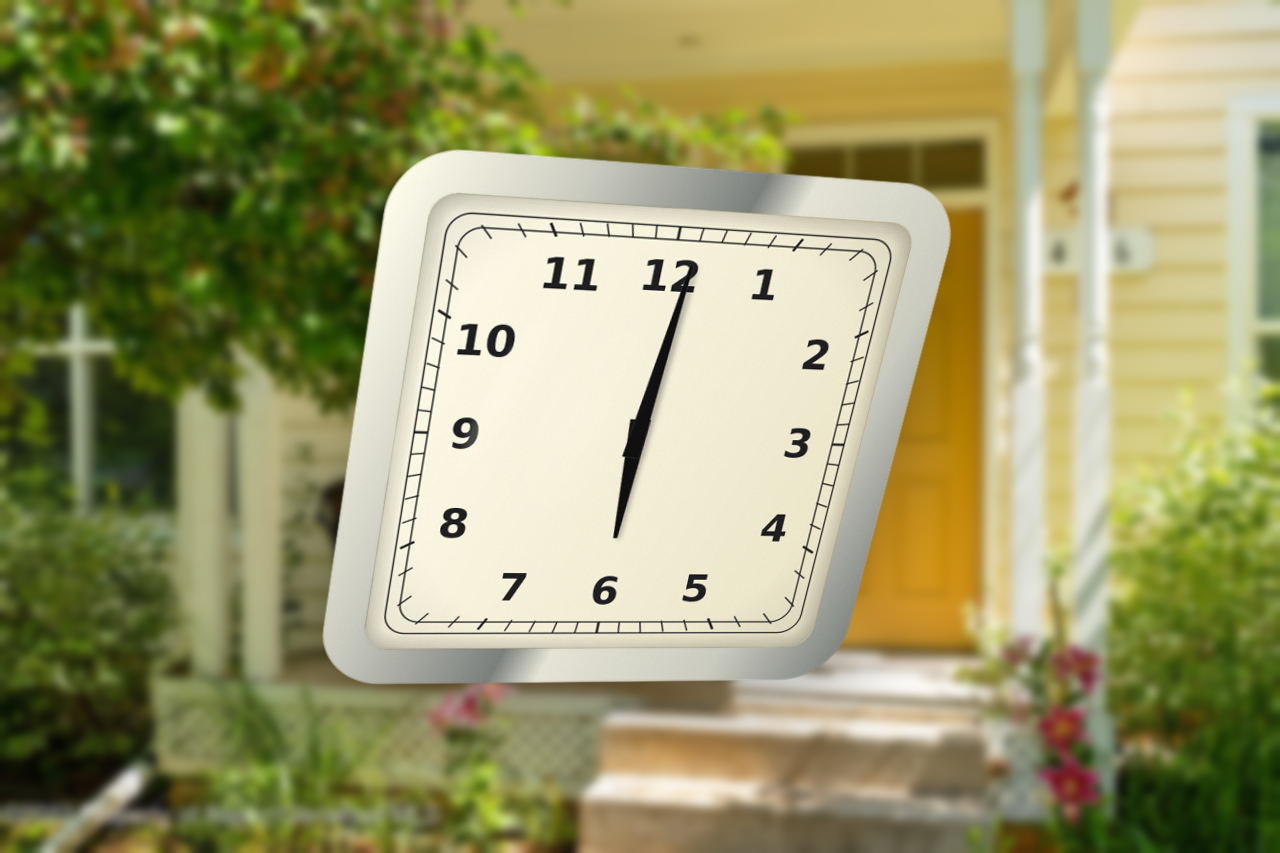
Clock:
6.01
